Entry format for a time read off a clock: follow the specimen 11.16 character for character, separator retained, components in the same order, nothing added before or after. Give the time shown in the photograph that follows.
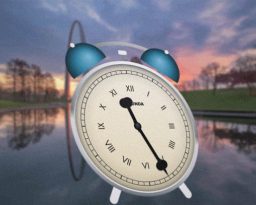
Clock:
11.26
